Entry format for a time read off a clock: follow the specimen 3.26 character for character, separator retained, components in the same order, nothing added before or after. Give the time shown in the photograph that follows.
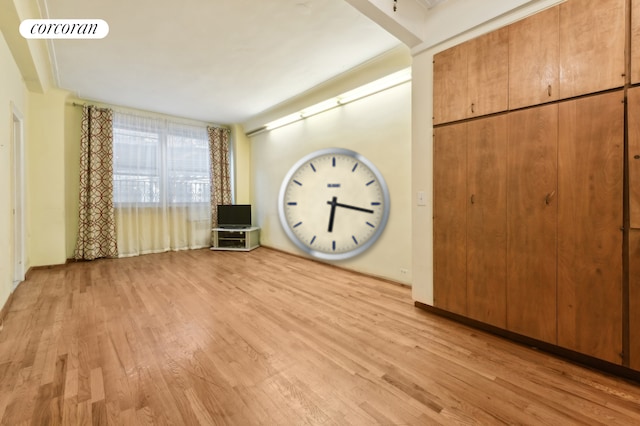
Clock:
6.17
